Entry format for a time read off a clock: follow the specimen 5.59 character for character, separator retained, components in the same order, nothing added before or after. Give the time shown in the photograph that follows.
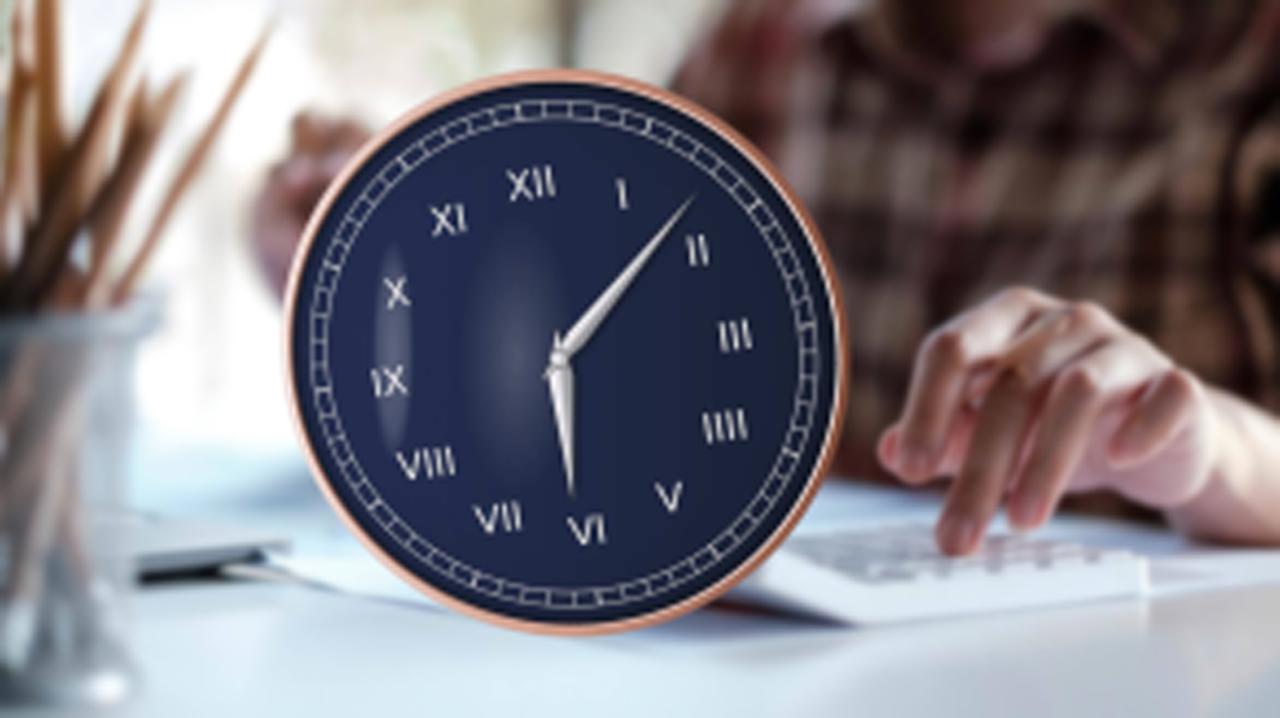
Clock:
6.08
